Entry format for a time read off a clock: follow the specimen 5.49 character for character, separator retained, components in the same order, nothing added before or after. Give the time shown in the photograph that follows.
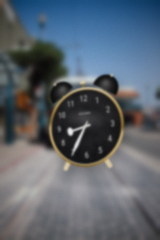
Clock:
8.35
